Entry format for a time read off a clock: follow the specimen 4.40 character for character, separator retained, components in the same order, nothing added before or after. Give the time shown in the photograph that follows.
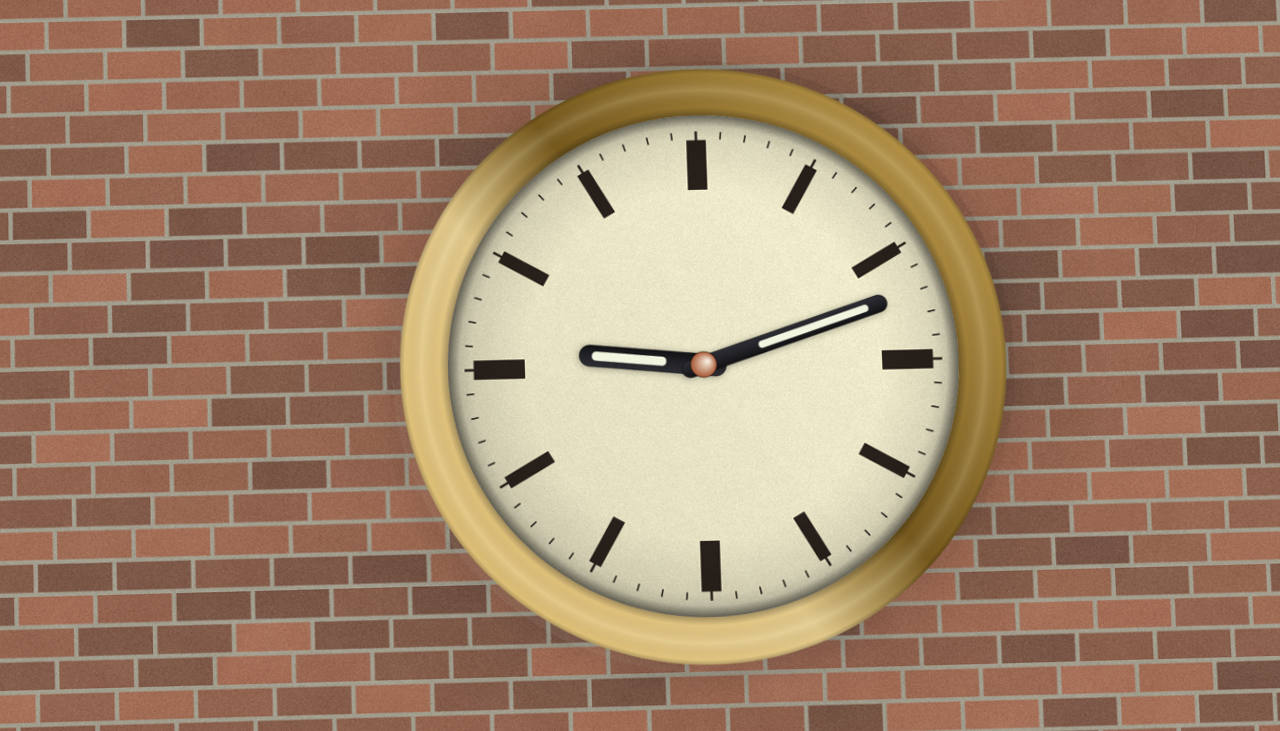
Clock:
9.12
